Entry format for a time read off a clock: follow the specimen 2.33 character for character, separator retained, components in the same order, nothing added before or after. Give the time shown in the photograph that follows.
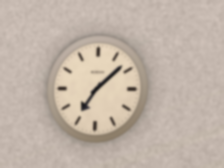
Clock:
7.08
